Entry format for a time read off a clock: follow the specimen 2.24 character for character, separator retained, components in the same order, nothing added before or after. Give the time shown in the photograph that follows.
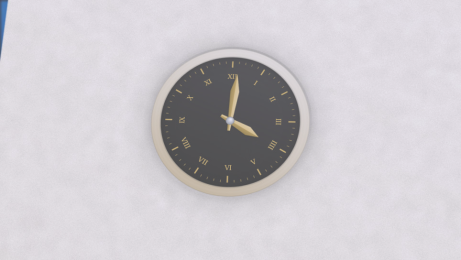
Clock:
4.01
